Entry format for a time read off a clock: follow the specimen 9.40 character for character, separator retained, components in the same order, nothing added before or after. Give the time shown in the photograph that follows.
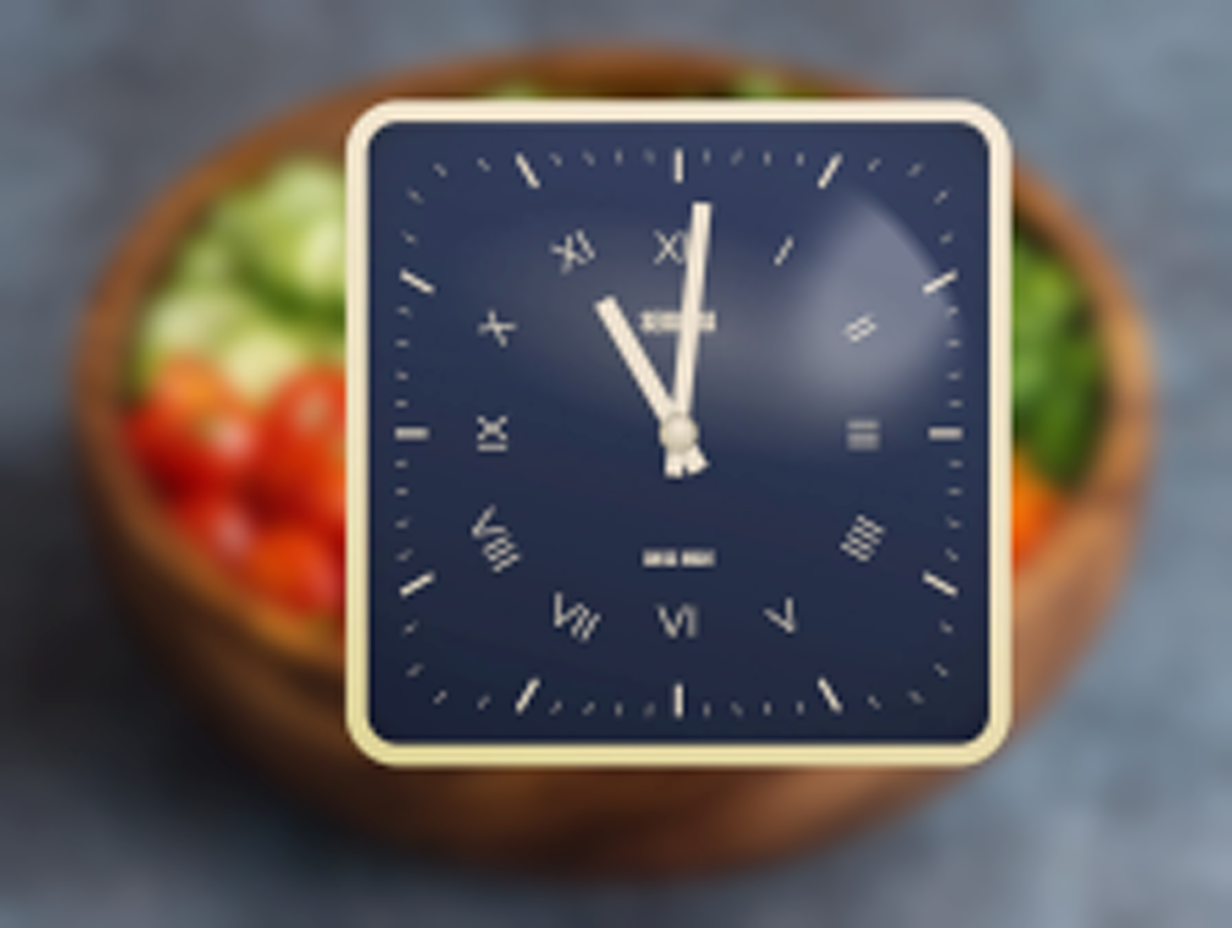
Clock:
11.01
